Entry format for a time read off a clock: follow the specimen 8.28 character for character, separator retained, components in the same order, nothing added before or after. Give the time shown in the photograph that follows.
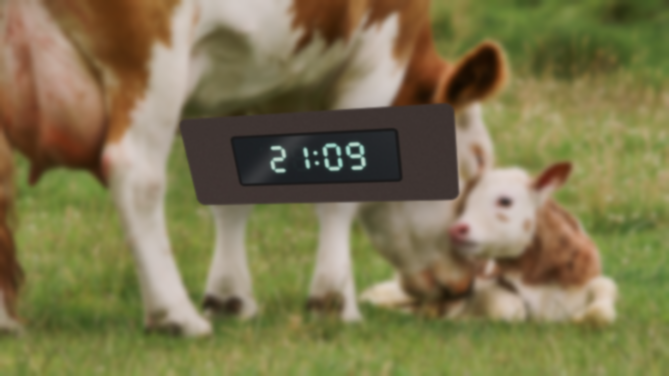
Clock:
21.09
